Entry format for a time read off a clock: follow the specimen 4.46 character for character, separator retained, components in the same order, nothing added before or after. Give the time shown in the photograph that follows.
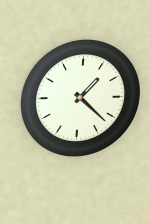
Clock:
1.22
